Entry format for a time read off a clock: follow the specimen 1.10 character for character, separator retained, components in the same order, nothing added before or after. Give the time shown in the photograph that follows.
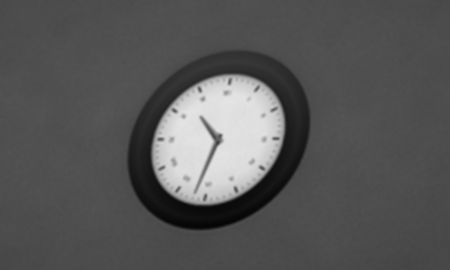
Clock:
10.32
